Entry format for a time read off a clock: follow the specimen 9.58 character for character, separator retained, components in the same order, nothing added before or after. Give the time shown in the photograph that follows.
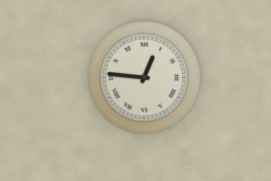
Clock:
12.46
